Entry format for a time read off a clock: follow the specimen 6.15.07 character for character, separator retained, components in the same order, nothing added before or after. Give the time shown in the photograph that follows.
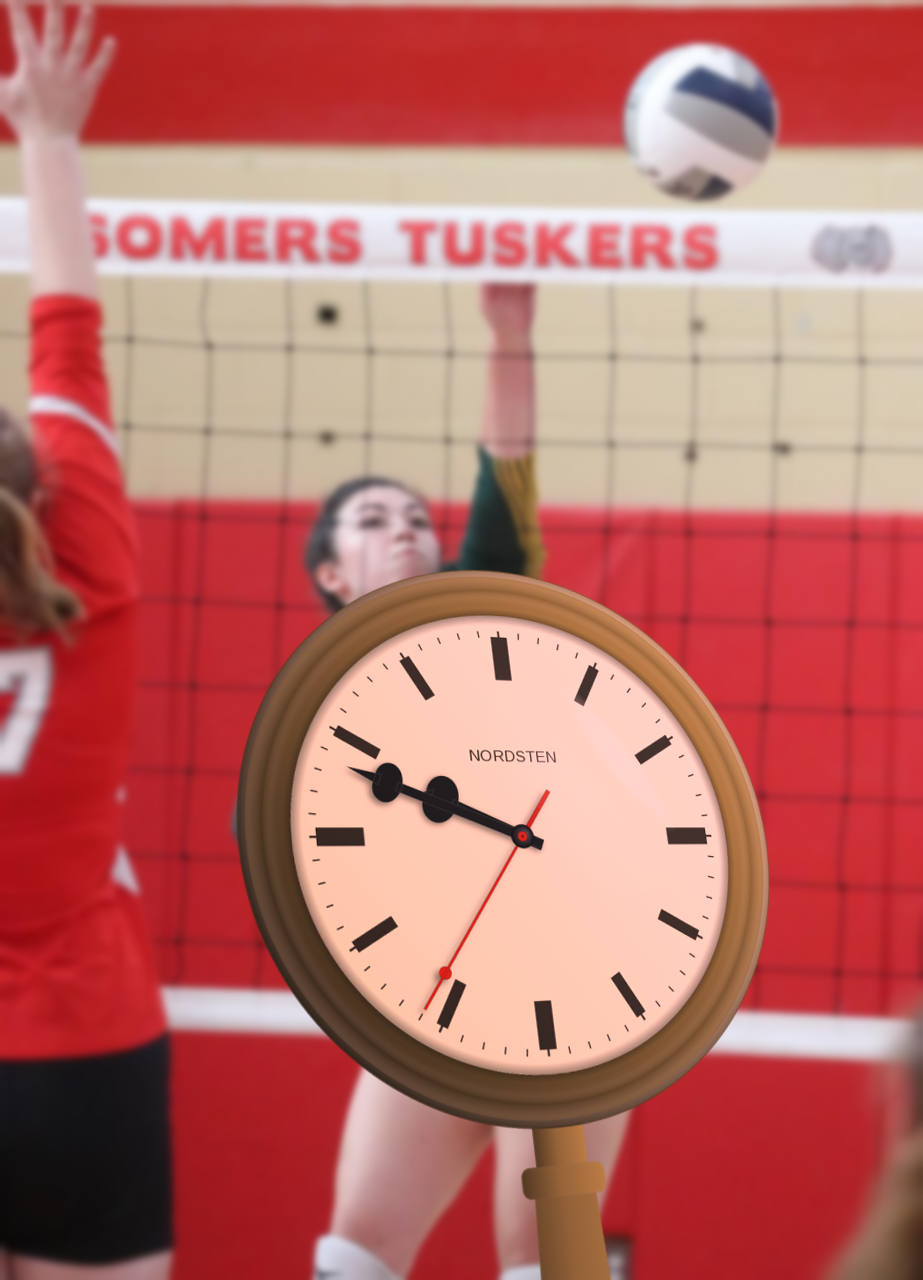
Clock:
9.48.36
